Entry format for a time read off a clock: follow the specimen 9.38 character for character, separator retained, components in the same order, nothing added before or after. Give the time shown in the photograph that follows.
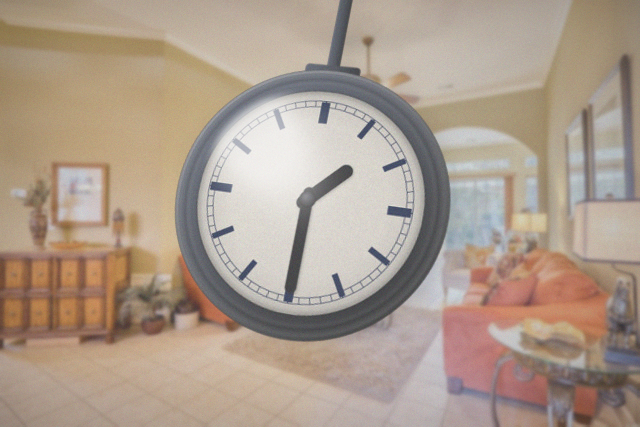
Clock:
1.30
